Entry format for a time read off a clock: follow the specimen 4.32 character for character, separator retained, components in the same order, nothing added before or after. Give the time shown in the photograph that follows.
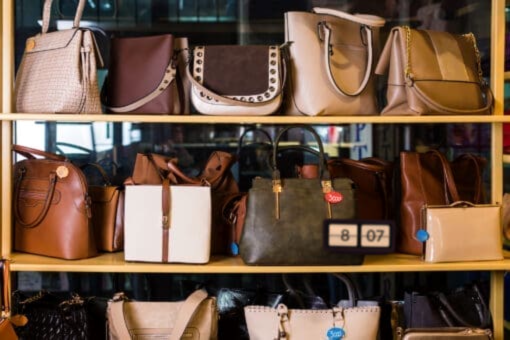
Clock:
8.07
